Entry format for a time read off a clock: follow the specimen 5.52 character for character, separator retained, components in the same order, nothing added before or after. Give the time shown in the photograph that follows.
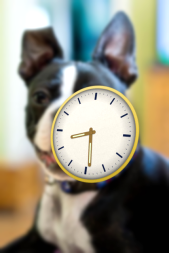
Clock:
8.29
